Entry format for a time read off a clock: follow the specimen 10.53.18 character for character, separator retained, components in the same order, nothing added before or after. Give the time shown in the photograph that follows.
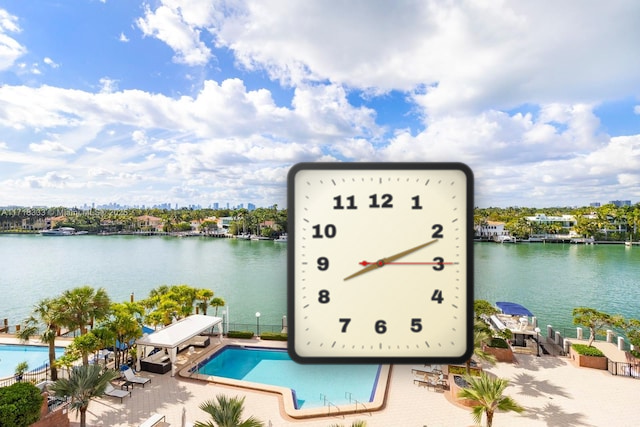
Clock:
8.11.15
